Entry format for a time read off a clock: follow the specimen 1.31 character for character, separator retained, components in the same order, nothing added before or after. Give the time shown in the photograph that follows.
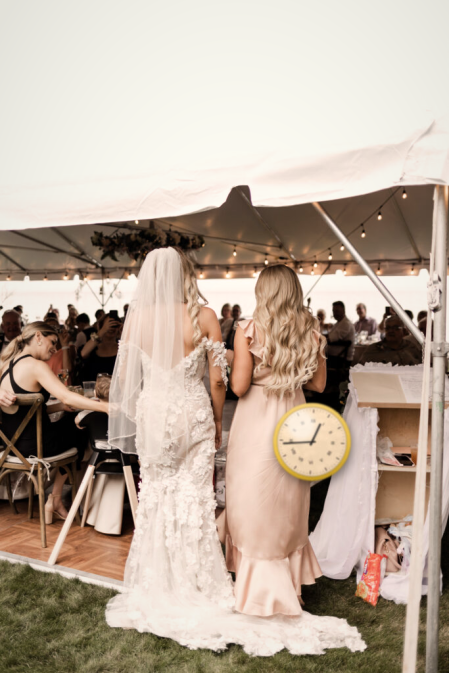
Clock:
12.44
